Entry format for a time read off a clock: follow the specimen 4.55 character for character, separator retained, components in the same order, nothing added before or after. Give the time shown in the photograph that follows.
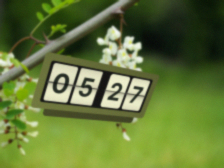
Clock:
5.27
